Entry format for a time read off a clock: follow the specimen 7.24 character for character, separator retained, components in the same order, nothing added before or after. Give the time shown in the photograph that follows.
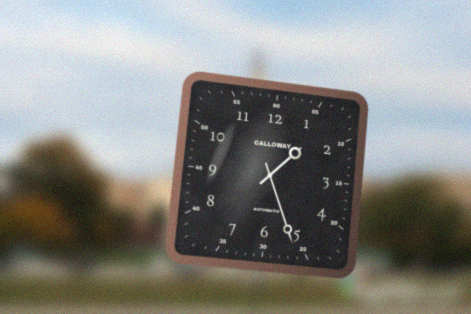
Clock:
1.26
